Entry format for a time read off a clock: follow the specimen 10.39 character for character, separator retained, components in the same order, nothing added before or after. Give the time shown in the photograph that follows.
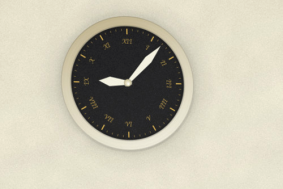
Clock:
9.07
